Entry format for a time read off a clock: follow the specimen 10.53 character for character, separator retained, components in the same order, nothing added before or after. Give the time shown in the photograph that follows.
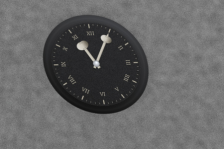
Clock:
11.05
